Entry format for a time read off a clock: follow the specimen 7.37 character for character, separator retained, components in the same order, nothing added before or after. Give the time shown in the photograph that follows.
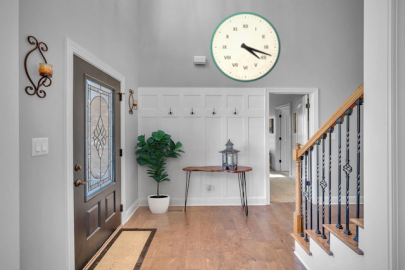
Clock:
4.18
